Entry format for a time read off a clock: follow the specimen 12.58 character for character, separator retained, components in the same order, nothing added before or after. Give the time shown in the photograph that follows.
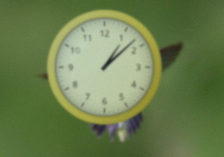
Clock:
1.08
